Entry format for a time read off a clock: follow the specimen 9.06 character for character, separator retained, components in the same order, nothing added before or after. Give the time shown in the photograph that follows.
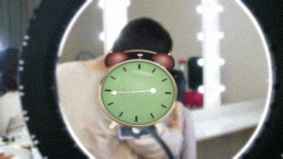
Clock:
2.44
